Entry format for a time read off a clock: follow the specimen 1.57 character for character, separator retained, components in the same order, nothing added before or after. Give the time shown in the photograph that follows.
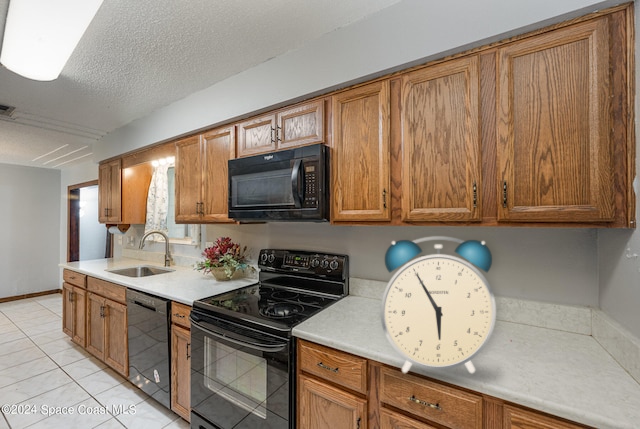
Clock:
5.55
